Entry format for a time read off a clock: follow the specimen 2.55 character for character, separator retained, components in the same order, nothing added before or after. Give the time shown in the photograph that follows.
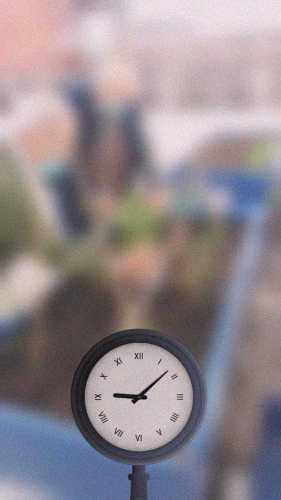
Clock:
9.08
